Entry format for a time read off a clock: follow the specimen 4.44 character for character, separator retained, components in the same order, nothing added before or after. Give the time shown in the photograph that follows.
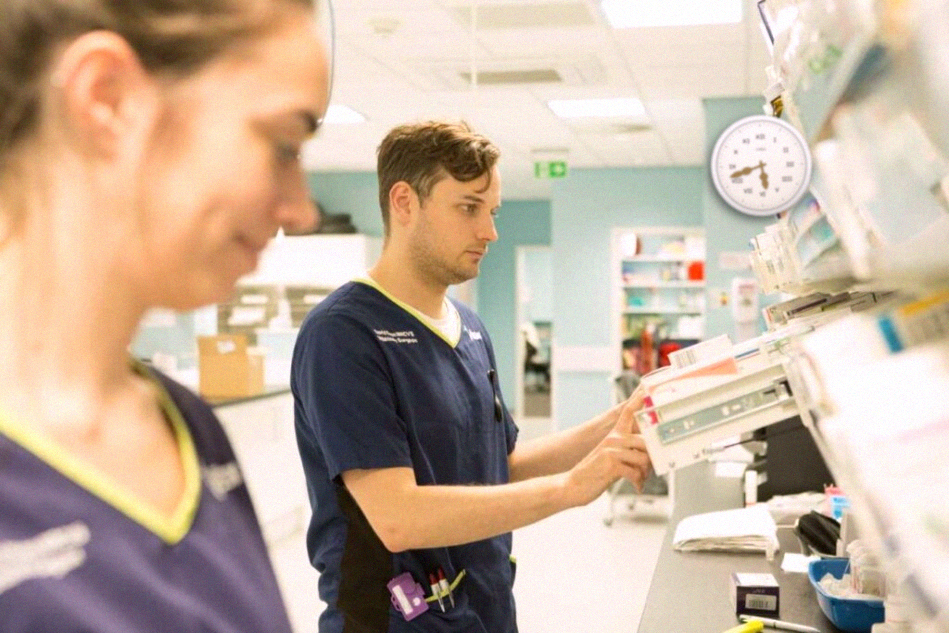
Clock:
5.42
